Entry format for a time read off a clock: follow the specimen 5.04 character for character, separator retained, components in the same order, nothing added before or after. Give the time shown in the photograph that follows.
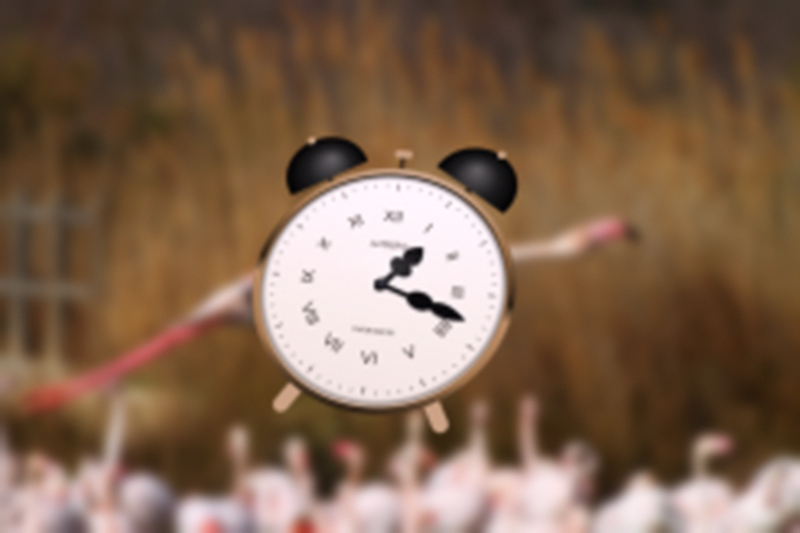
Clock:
1.18
